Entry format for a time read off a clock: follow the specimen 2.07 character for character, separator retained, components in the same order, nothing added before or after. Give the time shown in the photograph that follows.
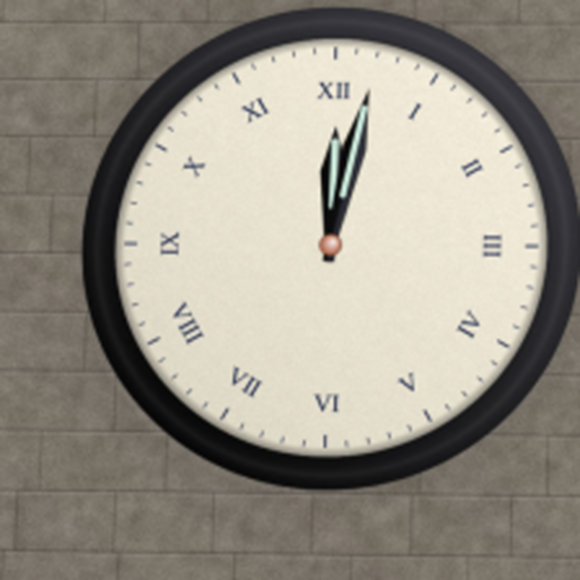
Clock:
12.02
